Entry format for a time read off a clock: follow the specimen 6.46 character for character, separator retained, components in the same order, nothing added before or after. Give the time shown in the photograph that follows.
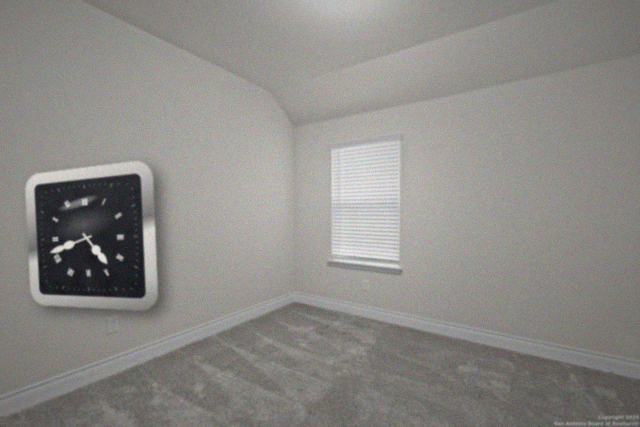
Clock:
4.42
